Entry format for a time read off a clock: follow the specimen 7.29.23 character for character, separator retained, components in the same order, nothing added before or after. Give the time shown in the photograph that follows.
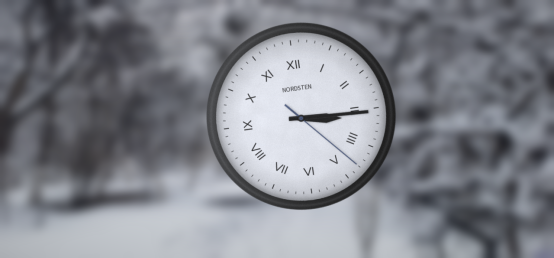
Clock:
3.15.23
